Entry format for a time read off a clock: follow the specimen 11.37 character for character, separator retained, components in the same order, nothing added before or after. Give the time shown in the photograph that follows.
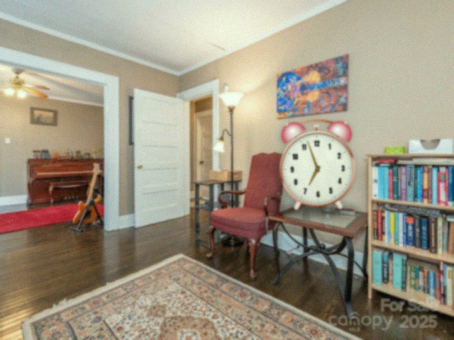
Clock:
6.57
